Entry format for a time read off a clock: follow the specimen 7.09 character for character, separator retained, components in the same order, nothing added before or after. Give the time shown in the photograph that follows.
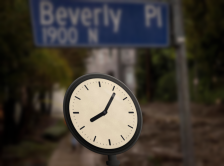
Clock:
8.06
